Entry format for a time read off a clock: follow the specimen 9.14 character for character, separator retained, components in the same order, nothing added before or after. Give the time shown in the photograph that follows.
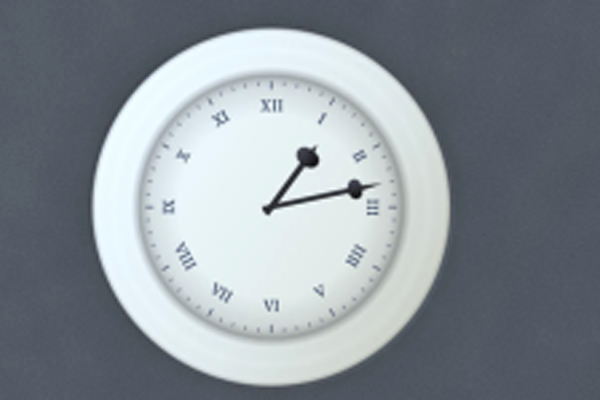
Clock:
1.13
